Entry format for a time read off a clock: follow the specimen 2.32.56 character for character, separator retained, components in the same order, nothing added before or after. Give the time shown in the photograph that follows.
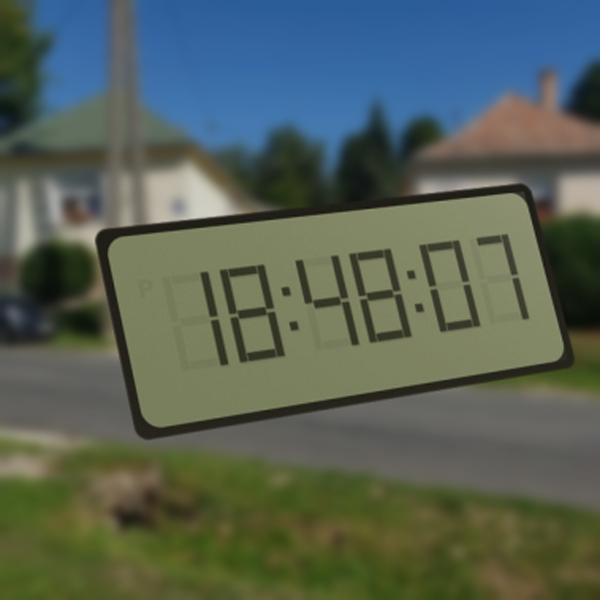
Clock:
18.48.07
